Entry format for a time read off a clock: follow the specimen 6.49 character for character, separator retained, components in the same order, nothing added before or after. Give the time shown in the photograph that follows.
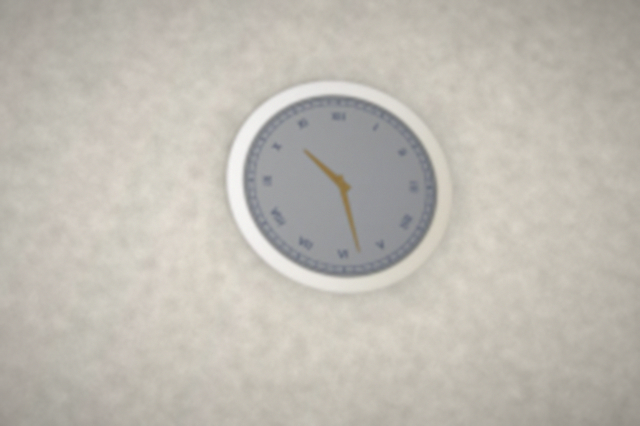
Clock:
10.28
